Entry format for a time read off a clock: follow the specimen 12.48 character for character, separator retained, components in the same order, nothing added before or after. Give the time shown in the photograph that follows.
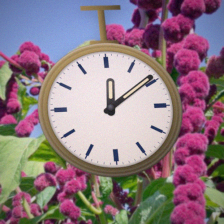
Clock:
12.09
